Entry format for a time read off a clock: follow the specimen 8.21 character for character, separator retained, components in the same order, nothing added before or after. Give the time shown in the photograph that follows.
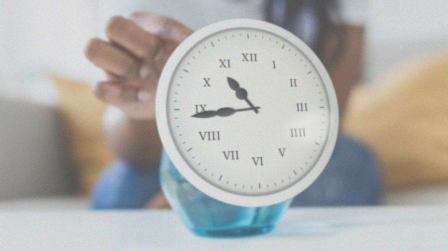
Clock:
10.44
